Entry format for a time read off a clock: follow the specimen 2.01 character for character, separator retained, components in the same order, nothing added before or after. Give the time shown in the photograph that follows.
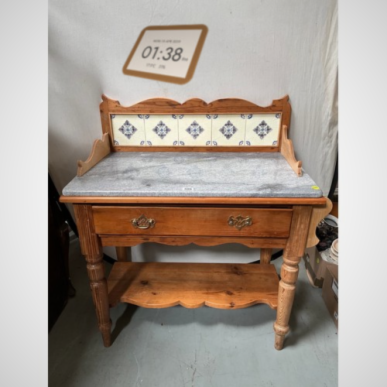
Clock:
1.38
